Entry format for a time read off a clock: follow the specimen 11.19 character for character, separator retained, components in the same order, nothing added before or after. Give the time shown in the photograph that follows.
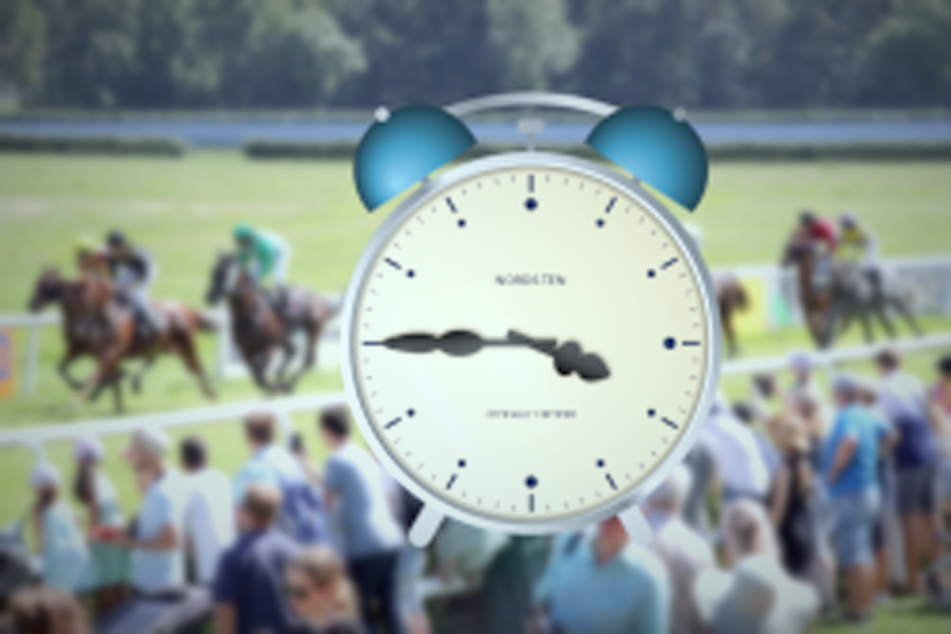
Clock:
3.45
